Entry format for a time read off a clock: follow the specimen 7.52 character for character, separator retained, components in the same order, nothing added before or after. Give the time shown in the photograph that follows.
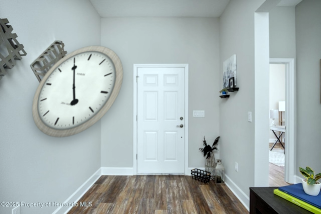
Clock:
4.55
